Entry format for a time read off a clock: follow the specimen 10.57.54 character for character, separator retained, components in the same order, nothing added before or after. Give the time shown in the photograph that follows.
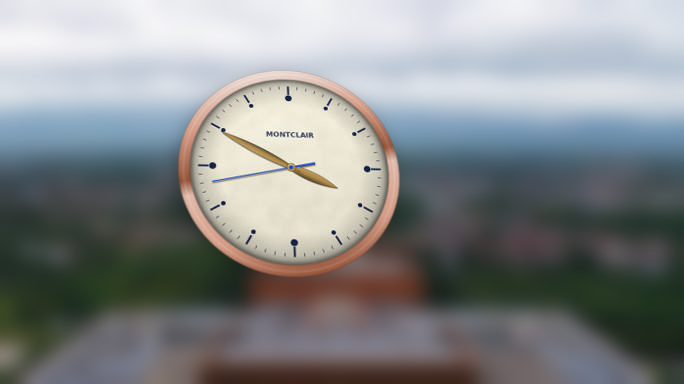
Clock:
3.49.43
